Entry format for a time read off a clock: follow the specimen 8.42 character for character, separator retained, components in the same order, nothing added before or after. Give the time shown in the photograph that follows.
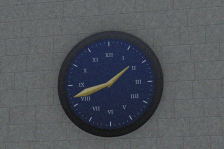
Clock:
1.42
